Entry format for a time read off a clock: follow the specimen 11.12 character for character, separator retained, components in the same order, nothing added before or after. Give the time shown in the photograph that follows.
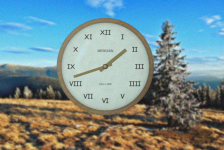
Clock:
1.42
